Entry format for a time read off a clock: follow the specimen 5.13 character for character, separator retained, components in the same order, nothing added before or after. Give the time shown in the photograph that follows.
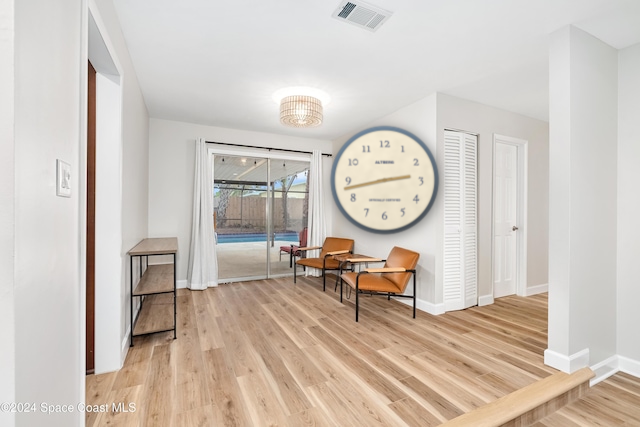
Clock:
2.43
